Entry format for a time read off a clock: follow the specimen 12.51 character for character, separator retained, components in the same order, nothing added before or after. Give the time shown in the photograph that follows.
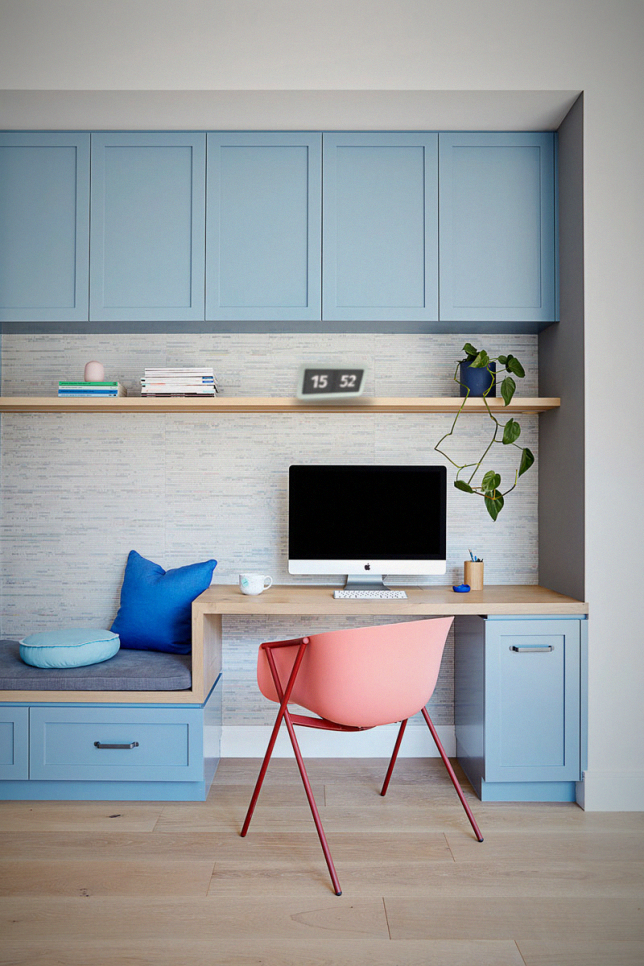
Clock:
15.52
